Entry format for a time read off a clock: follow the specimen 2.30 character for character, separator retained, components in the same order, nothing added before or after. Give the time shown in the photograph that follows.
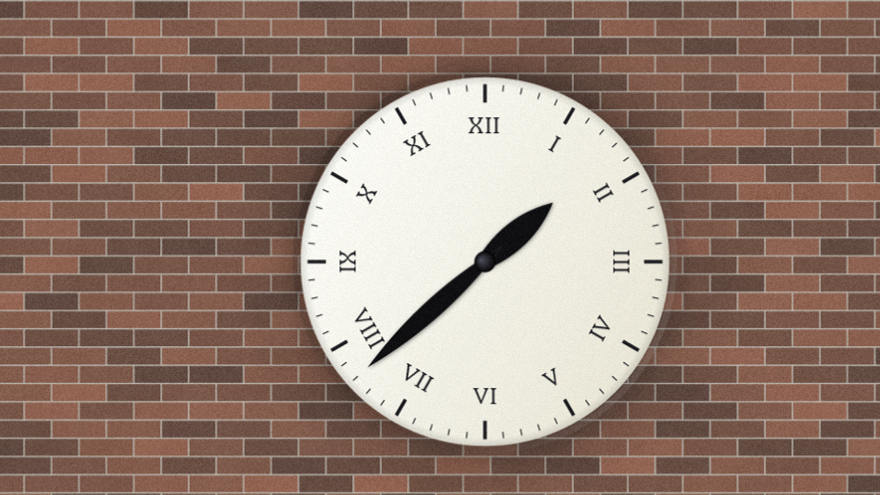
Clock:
1.38
